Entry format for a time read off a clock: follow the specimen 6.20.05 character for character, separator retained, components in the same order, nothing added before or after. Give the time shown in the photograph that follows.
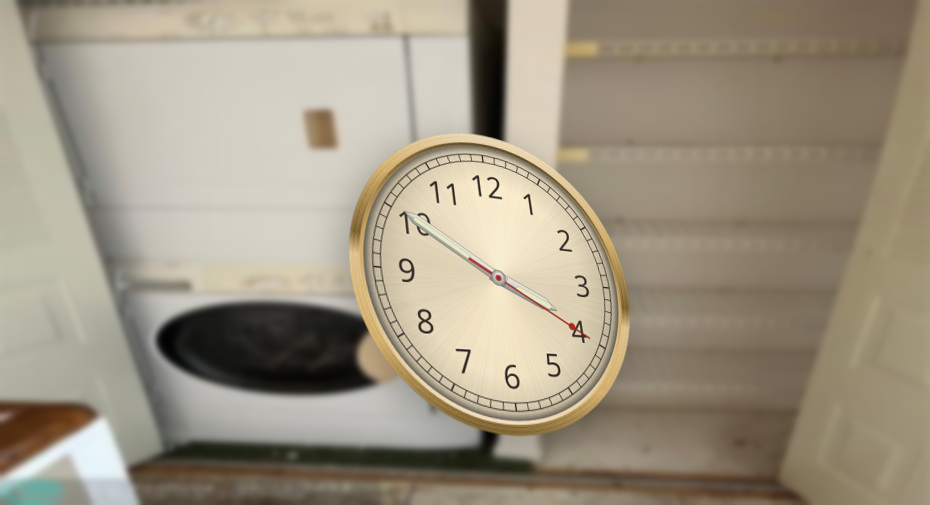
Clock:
3.50.20
